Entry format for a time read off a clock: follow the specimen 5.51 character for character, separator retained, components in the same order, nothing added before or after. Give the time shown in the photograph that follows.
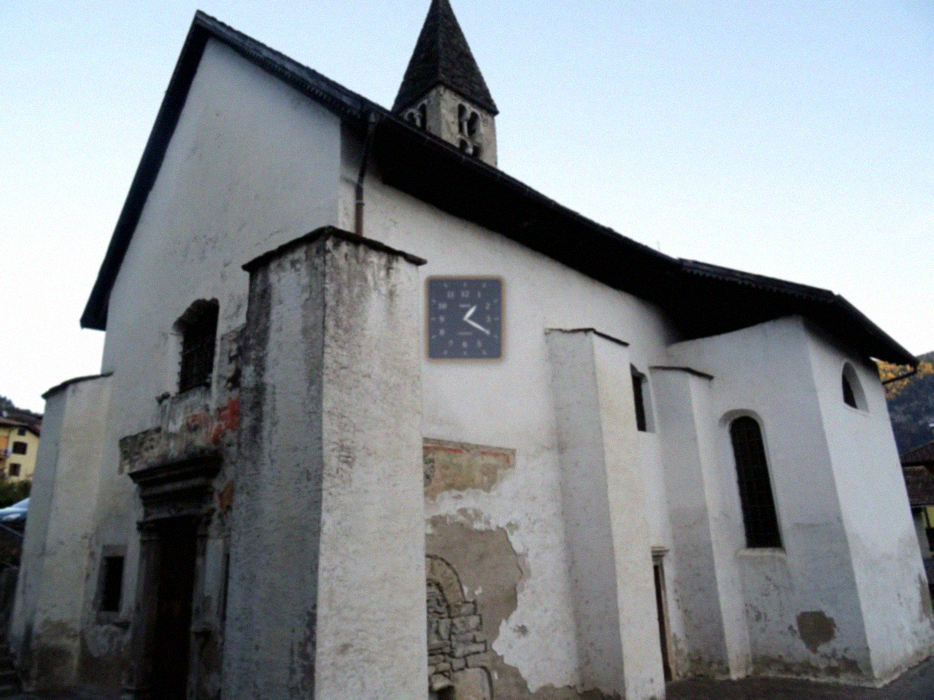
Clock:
1.20
